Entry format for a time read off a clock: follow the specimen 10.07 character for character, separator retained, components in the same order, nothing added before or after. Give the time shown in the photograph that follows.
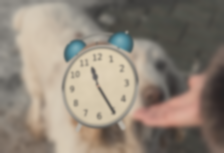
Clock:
11.25
